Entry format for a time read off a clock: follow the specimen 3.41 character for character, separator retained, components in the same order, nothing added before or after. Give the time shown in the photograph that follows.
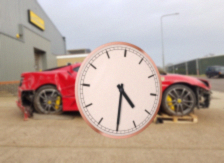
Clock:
4.30
